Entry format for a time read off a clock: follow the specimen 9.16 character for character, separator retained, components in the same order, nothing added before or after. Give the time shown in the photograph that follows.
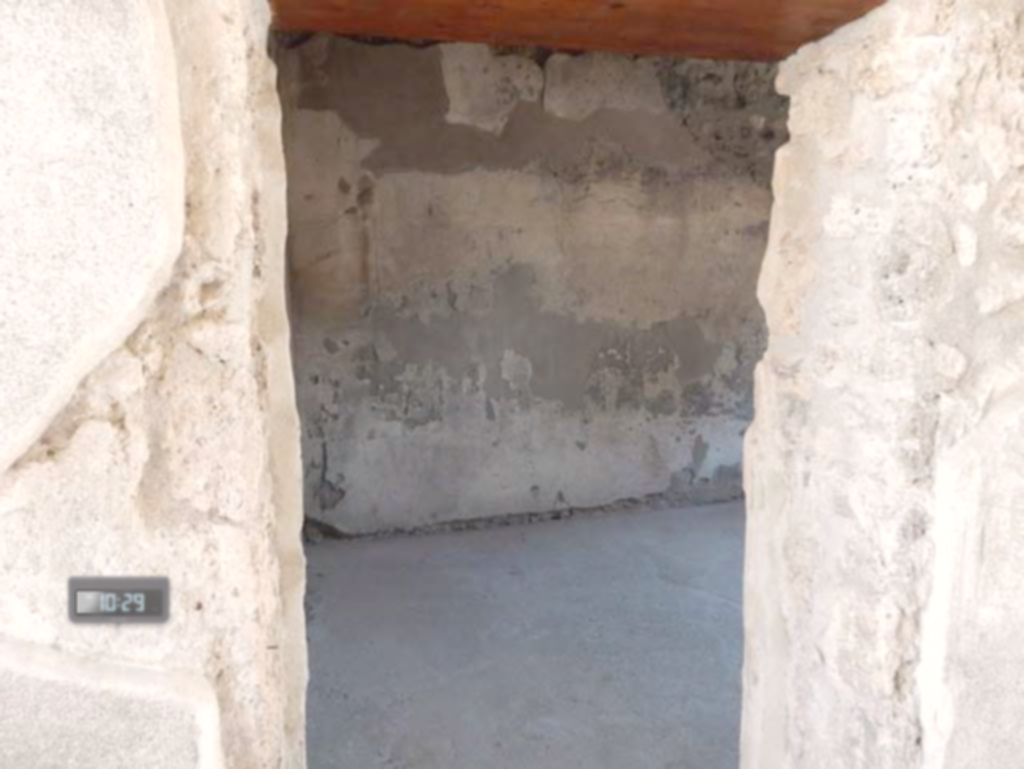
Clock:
10.29
